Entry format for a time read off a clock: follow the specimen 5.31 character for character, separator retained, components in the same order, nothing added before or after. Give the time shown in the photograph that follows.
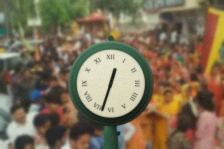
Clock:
12.33
